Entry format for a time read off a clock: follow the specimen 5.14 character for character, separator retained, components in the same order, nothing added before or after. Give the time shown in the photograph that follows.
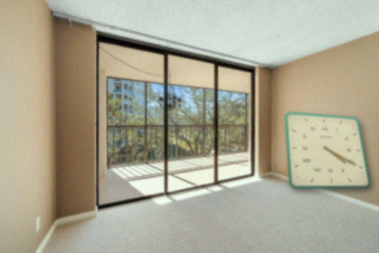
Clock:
4.20
